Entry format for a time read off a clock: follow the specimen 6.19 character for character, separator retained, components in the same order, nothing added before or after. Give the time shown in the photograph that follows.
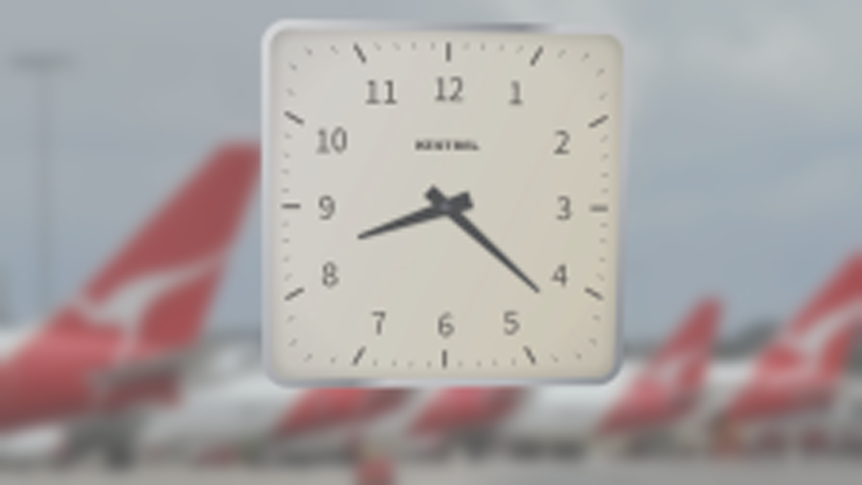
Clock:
8.22
